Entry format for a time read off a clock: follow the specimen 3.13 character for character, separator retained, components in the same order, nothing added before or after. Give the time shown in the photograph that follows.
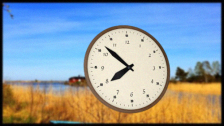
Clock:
7.52
